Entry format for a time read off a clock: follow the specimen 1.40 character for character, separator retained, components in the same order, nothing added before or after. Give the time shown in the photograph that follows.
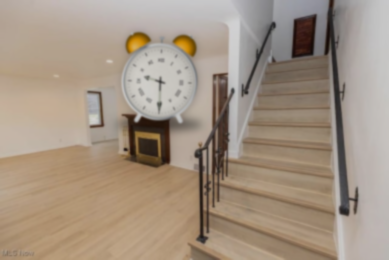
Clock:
9.30
